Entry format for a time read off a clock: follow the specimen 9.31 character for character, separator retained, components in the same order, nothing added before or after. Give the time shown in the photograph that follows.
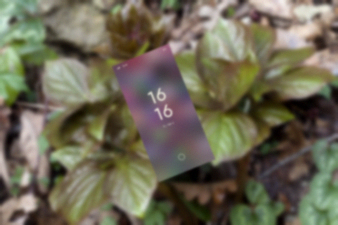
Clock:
16.16
